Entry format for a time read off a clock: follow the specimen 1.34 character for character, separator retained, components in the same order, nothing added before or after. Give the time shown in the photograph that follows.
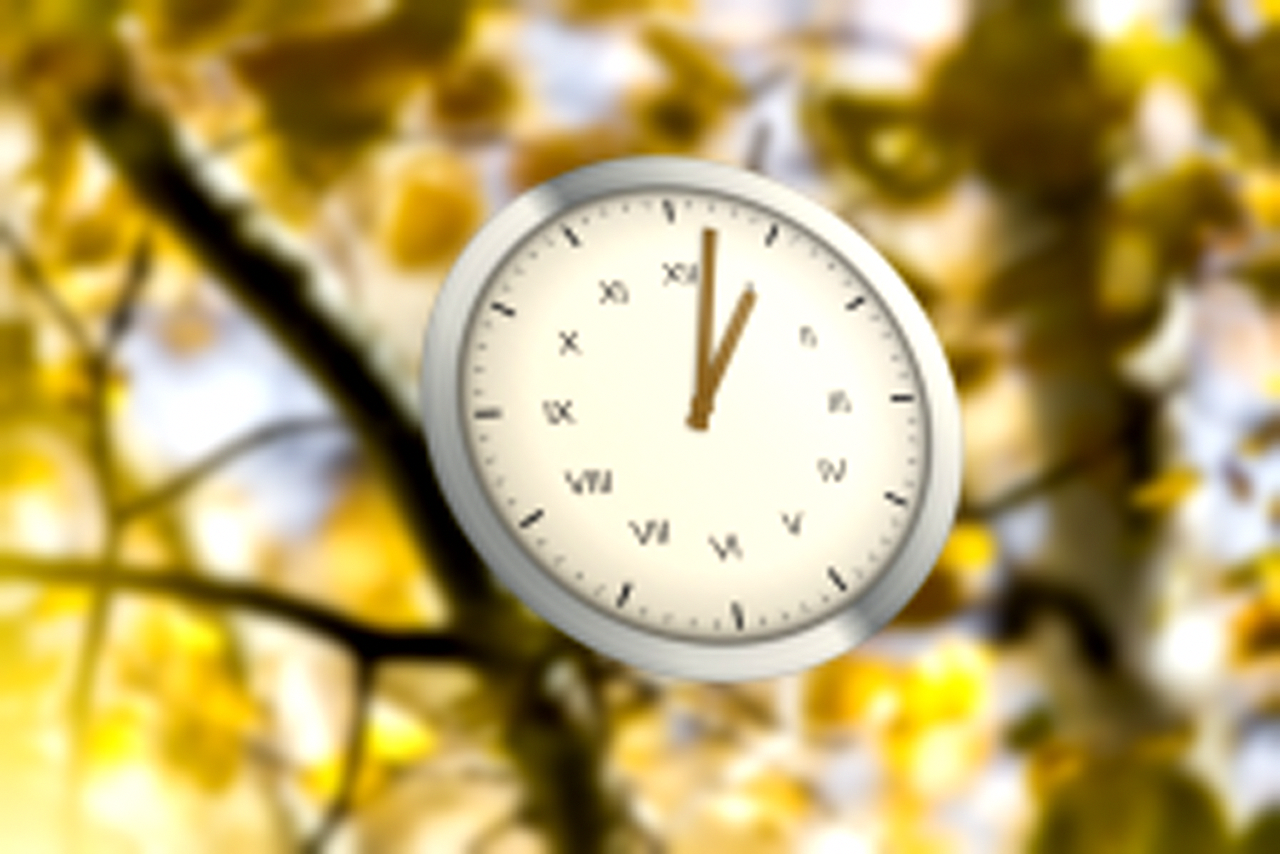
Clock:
1.02
